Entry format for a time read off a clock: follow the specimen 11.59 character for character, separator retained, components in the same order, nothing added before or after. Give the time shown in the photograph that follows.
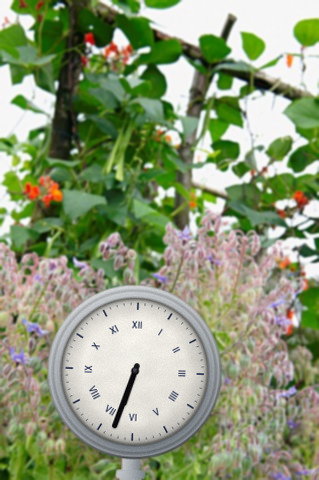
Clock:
6.33
